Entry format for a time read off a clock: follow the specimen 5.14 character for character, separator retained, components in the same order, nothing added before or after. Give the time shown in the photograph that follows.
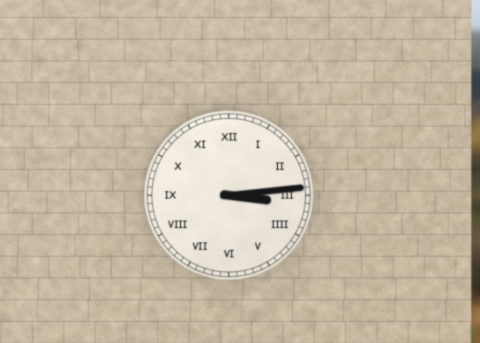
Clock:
3.14
